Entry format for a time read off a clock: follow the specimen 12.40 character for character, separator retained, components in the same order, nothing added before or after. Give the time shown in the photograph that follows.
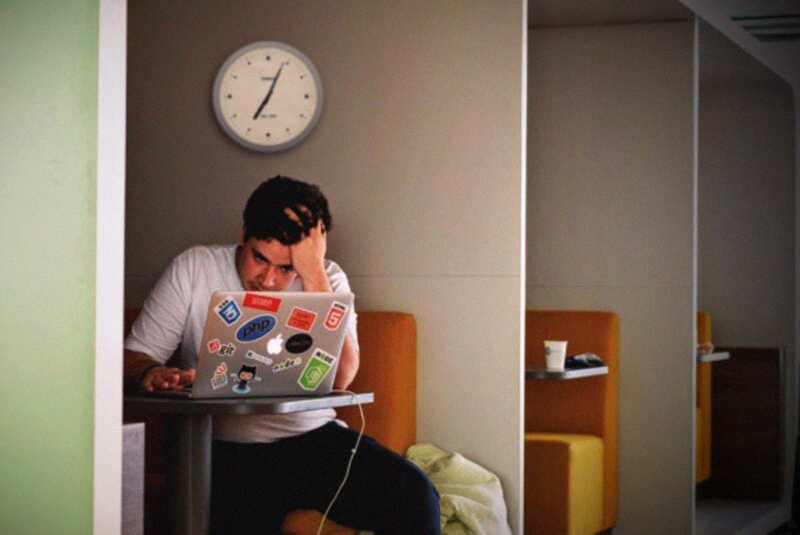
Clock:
7.04
